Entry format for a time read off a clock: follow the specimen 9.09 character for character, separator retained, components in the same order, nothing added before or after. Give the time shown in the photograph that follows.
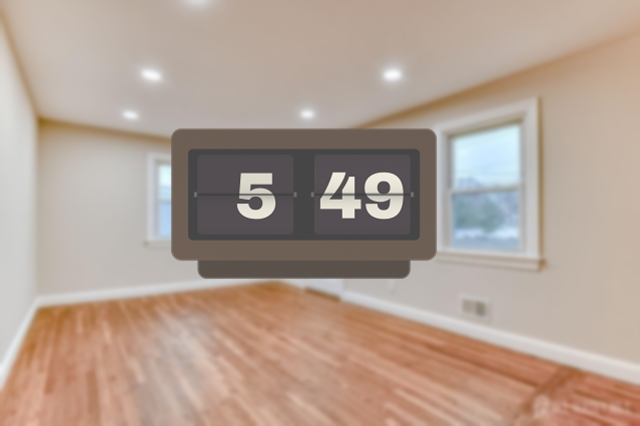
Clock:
5.49
